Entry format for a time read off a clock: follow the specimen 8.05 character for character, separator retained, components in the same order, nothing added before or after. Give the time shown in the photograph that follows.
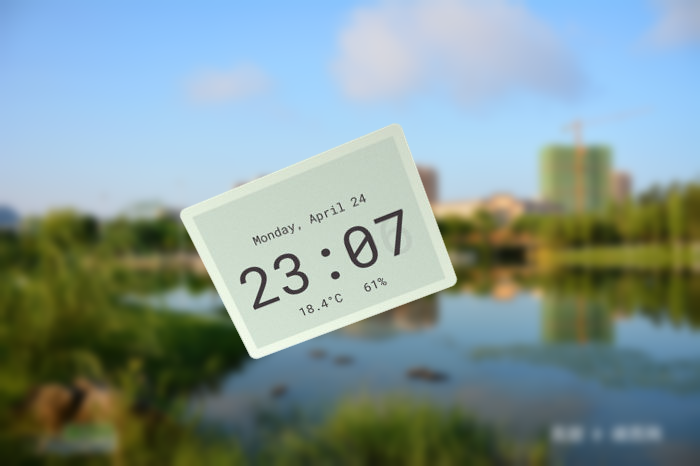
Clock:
23.07
